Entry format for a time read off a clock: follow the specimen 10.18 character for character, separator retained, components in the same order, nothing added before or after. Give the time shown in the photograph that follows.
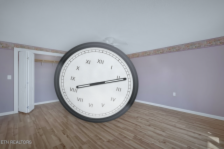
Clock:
8.11
